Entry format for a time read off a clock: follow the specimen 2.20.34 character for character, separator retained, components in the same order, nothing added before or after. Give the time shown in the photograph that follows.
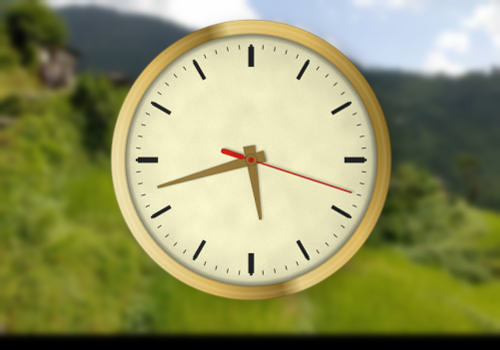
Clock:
5.42.18
